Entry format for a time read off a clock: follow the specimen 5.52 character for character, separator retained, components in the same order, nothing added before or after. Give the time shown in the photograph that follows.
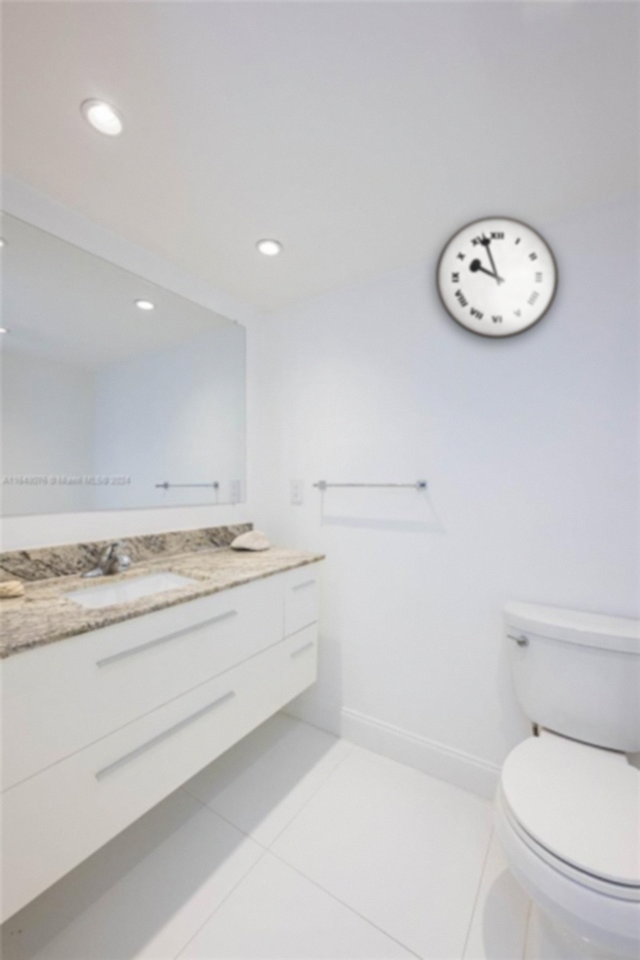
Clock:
9.57
